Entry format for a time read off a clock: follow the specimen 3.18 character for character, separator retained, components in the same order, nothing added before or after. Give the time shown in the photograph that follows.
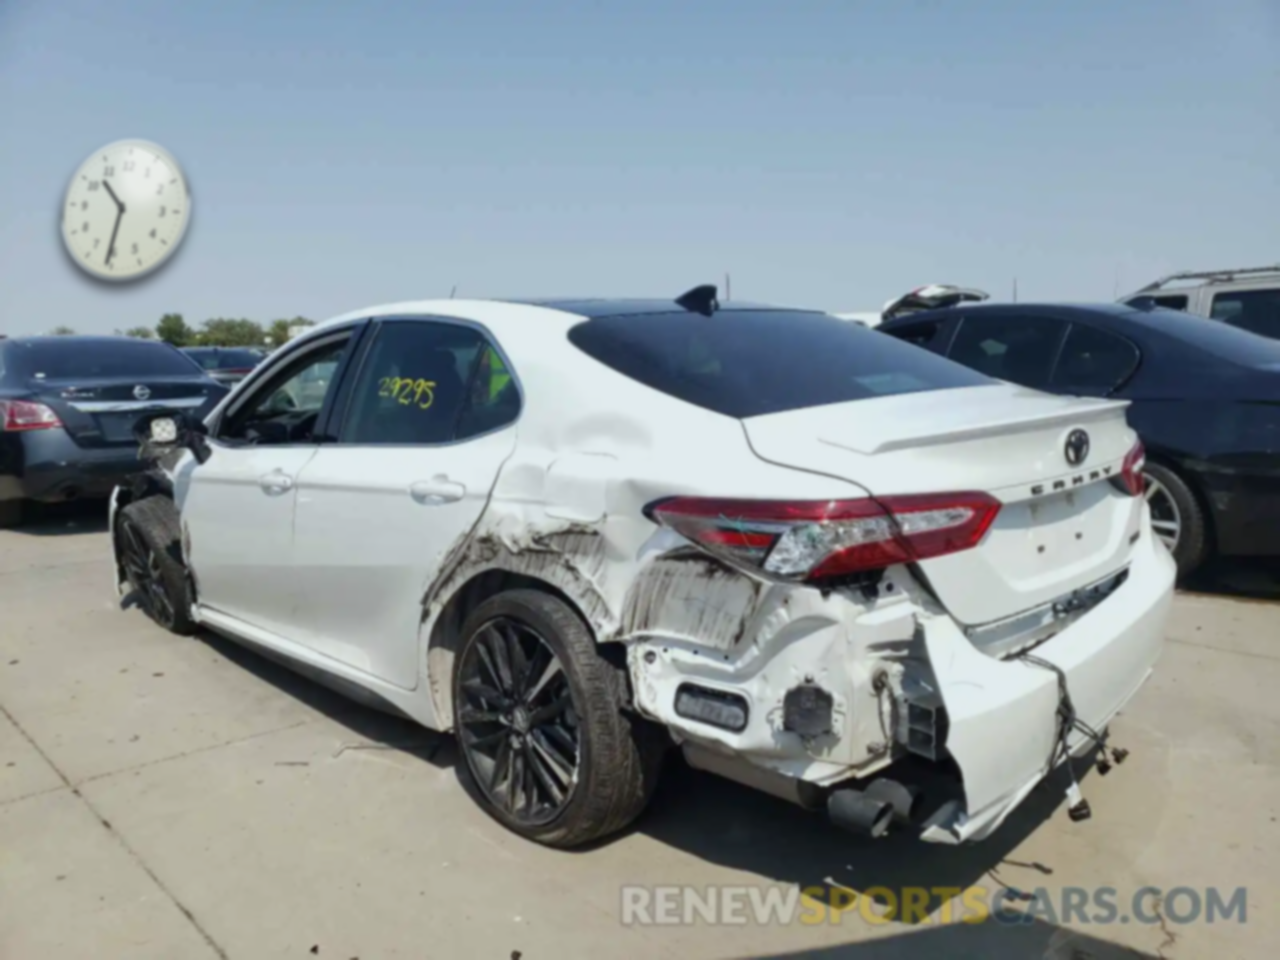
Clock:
10.31
